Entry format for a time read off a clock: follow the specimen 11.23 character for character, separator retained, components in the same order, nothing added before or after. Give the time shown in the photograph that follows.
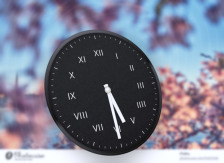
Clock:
5.30
